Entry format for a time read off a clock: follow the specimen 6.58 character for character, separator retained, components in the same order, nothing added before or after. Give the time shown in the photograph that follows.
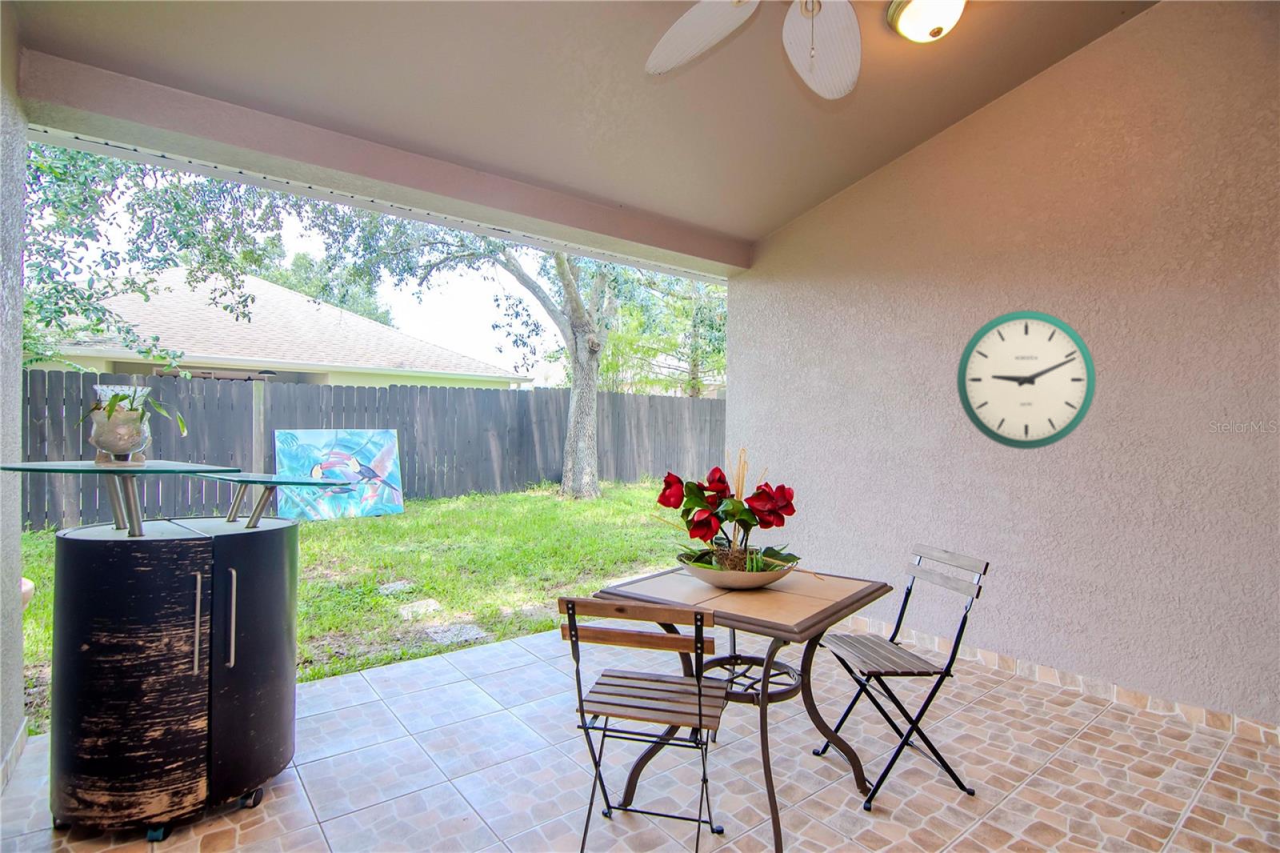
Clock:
9.11
